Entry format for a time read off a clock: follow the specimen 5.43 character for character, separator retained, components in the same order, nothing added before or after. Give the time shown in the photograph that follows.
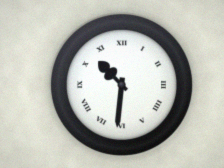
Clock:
10.31
